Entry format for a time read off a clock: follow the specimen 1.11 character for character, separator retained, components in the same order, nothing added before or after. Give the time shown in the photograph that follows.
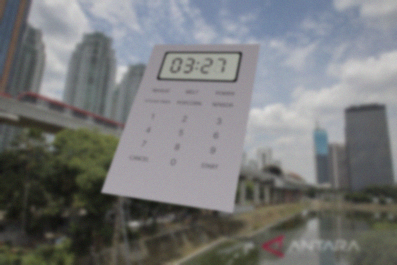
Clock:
3.27
